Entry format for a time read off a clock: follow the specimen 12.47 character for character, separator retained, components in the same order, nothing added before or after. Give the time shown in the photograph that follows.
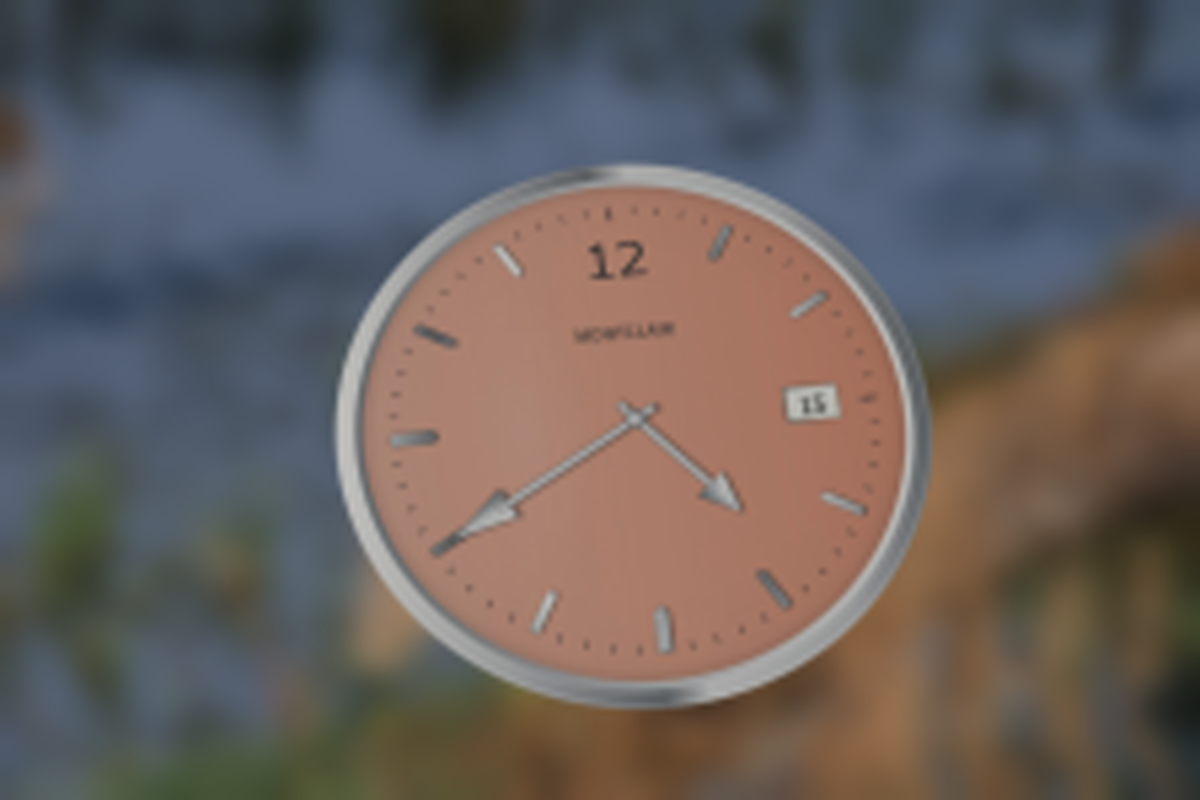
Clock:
4.40
